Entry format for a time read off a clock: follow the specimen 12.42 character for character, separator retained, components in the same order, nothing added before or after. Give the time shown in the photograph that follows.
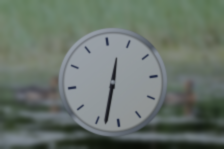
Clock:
12.33
